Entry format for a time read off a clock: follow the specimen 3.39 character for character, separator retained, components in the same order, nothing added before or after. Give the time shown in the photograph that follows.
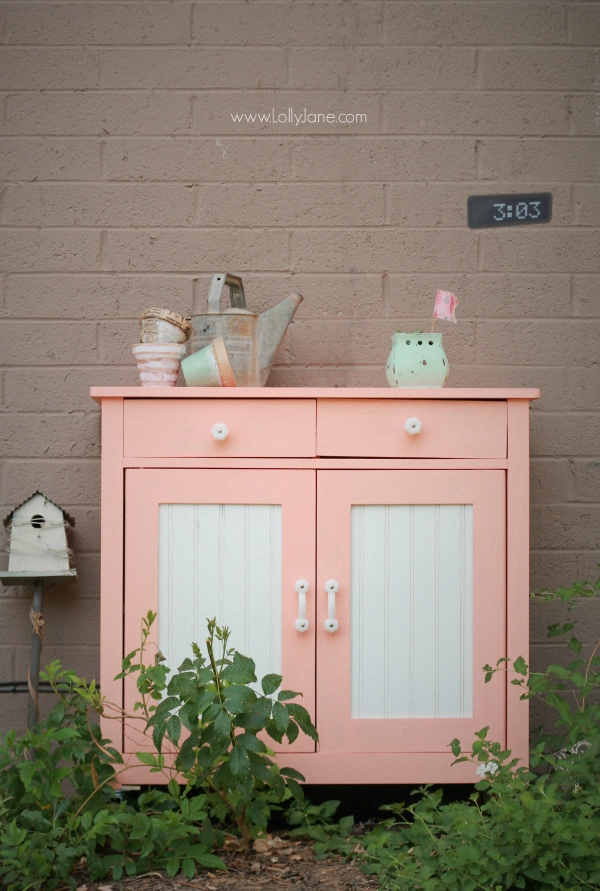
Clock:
3.03
